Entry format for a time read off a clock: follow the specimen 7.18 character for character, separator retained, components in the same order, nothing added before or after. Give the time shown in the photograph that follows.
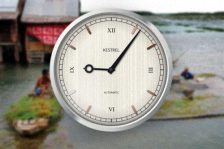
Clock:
9.06
